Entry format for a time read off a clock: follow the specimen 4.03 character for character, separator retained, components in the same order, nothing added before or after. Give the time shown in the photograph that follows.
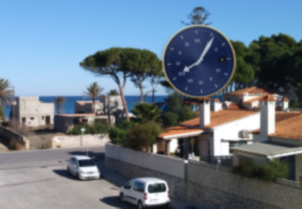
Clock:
8.06
